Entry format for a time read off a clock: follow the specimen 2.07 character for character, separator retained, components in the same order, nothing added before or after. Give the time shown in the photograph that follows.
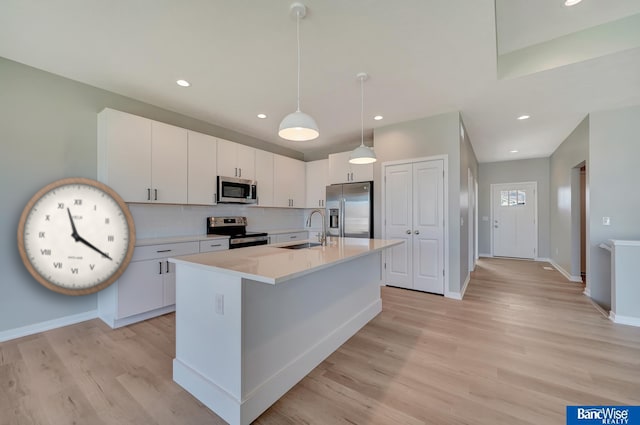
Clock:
11.20
